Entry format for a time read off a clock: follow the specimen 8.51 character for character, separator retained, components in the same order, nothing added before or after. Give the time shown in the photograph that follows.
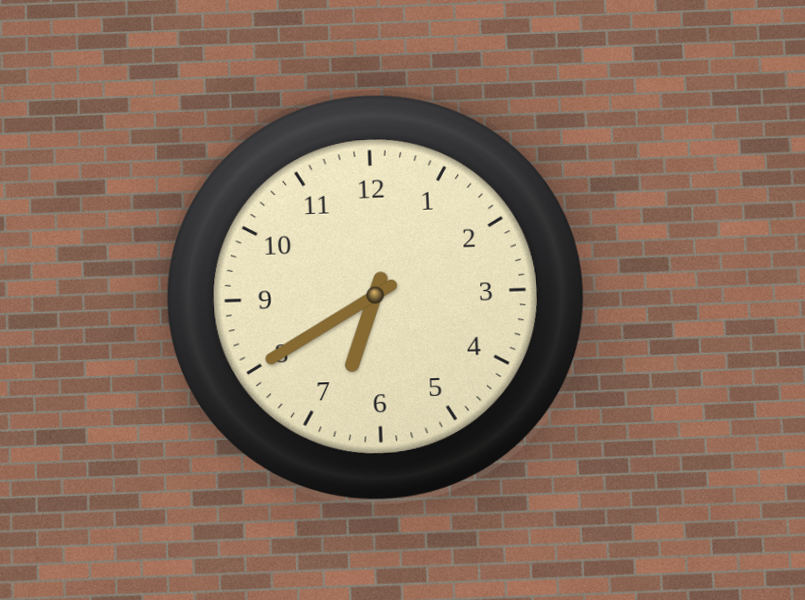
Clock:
6.40
